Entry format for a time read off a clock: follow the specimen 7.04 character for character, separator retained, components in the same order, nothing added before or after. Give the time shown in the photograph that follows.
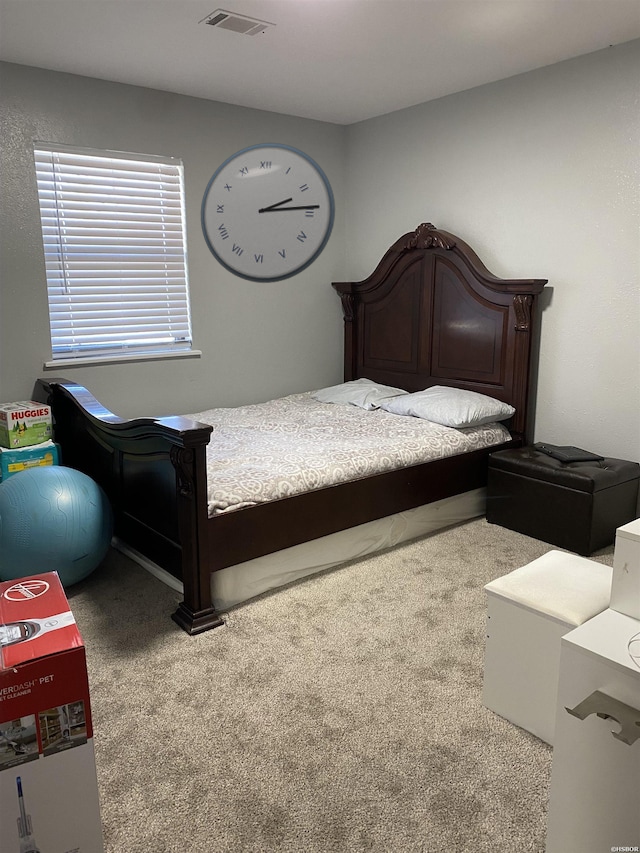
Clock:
2.14
